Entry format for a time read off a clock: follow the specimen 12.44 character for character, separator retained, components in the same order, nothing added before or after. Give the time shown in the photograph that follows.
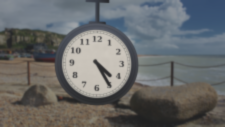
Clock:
4.25
